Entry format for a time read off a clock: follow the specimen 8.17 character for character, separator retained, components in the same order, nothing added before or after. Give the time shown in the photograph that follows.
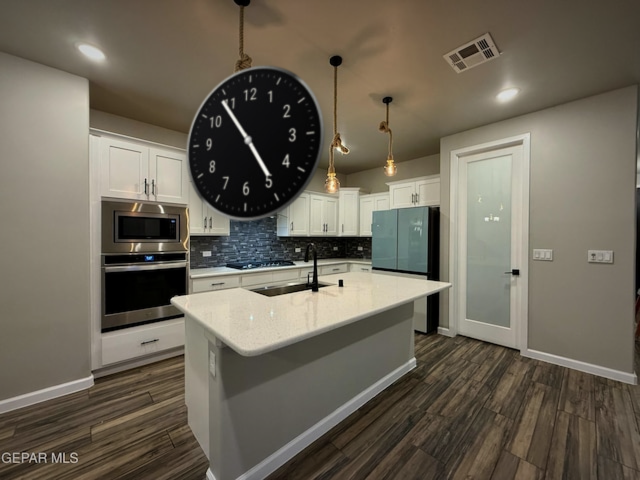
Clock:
4.54
